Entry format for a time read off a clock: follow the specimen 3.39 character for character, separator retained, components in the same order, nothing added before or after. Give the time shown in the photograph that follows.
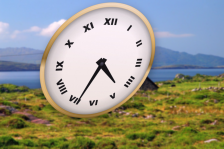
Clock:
4.34
